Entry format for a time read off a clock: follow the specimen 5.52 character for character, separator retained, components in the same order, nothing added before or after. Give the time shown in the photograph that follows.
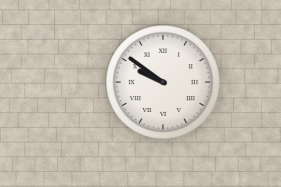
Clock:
9.51
